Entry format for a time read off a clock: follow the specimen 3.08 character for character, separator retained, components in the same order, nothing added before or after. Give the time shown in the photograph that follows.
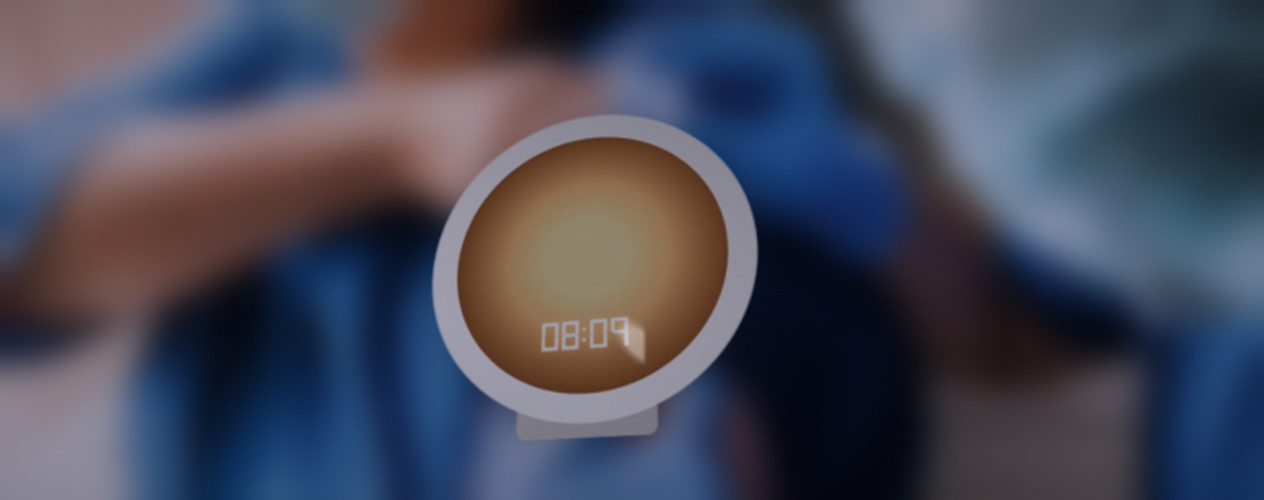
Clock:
8.09
